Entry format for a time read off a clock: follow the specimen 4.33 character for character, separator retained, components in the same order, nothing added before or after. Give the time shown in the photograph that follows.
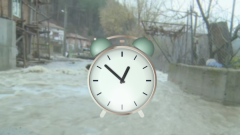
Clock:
12.52
